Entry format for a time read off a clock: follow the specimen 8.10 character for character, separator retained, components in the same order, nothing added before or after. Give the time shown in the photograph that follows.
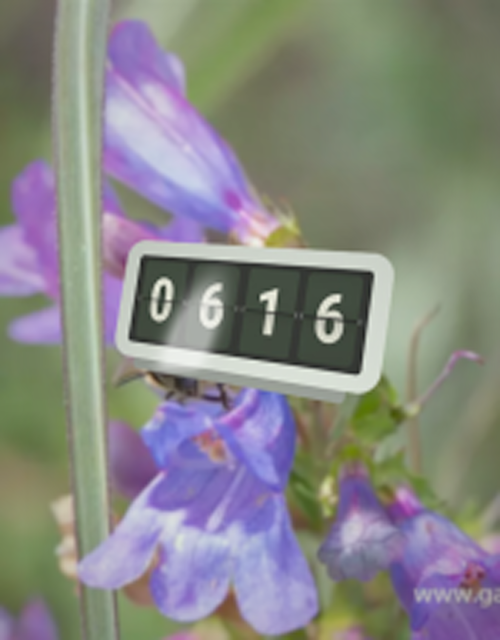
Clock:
6.16
